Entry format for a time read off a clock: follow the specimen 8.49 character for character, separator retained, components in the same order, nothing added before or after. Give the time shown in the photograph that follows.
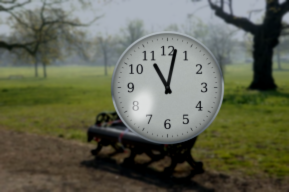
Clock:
11.02
